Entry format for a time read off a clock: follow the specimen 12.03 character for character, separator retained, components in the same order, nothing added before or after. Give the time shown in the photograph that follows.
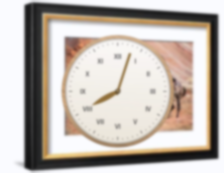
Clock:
8.03
